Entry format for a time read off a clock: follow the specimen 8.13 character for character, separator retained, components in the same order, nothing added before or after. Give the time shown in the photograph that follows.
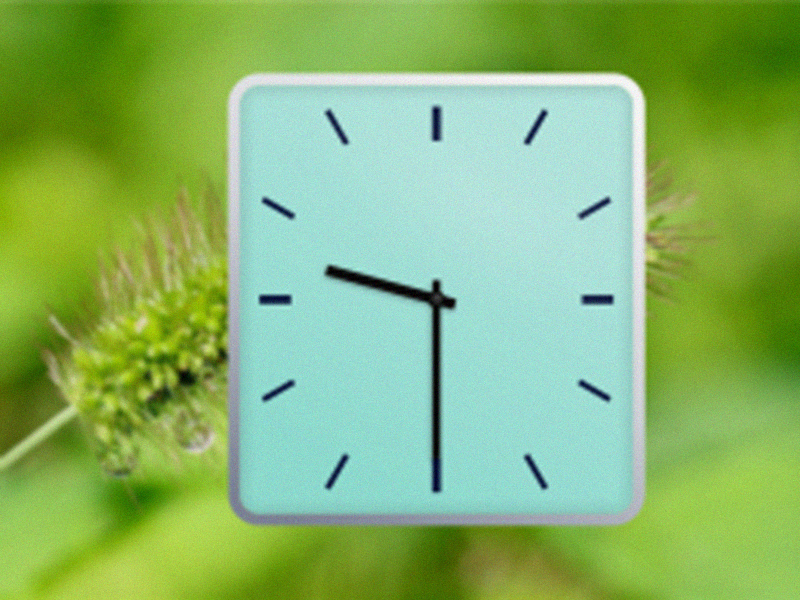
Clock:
9.30
